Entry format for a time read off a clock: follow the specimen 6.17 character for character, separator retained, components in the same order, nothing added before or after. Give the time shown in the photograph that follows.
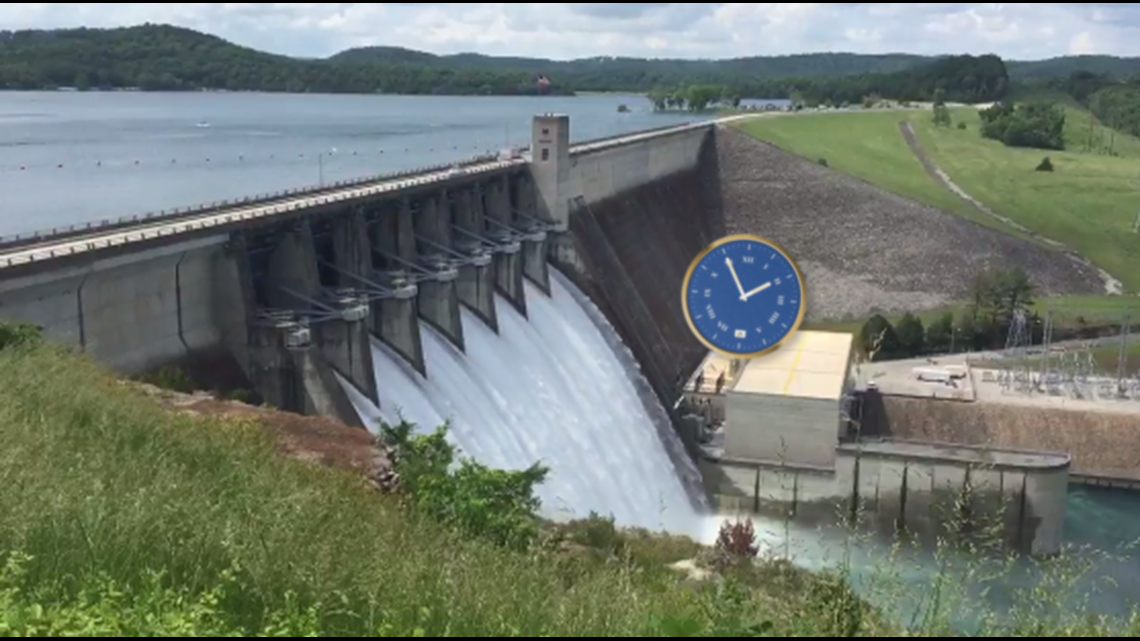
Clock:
1.55
